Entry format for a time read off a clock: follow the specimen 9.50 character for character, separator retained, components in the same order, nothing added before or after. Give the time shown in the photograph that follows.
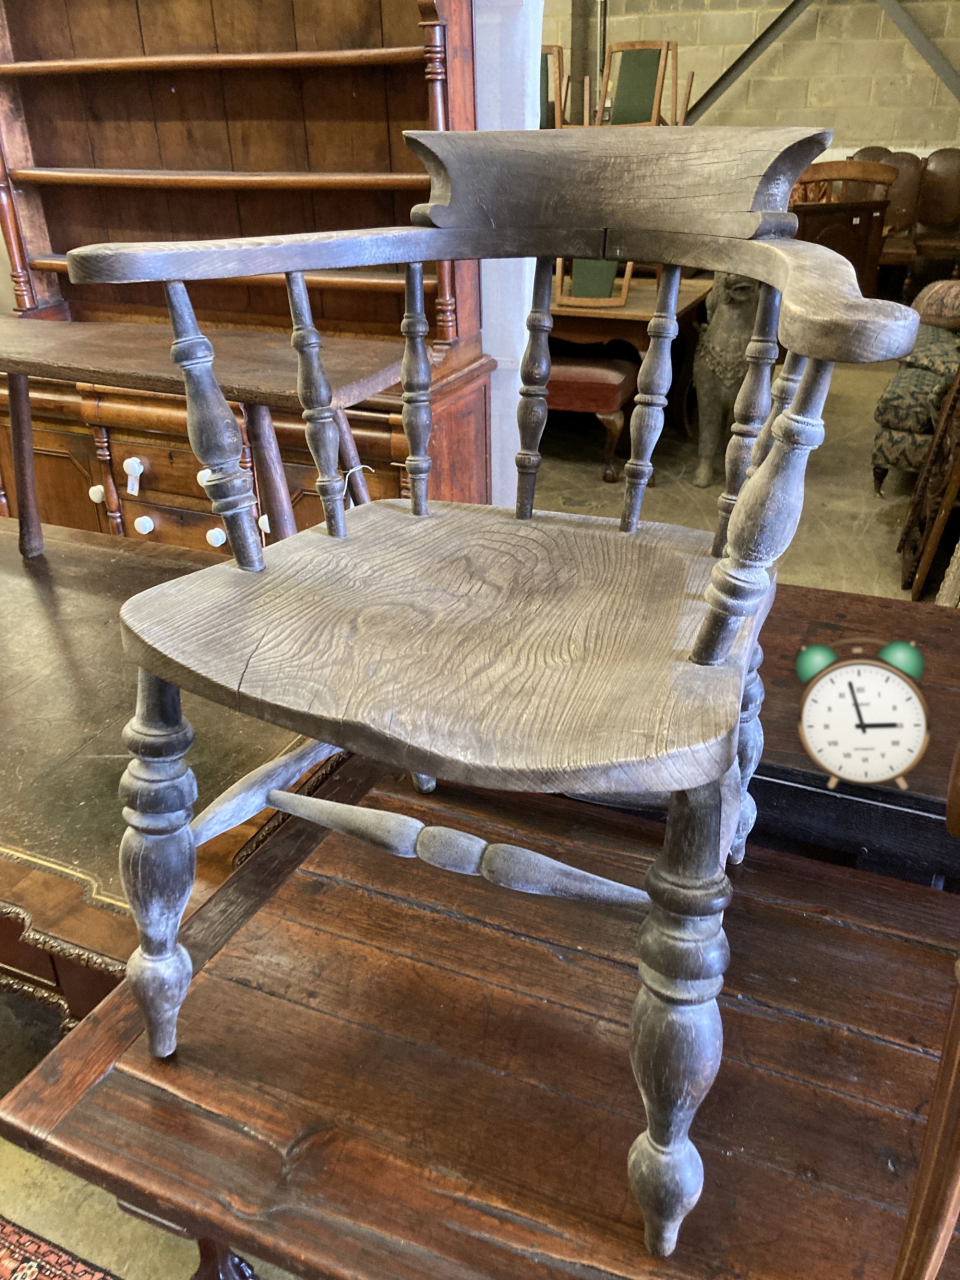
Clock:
2.58
